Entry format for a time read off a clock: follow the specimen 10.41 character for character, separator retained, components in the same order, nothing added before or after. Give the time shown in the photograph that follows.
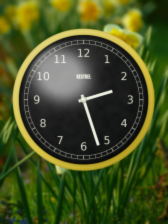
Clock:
2.27
